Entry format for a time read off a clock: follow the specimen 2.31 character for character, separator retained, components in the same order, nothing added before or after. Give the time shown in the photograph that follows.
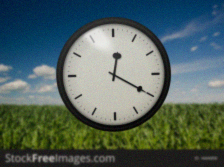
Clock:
12.20
